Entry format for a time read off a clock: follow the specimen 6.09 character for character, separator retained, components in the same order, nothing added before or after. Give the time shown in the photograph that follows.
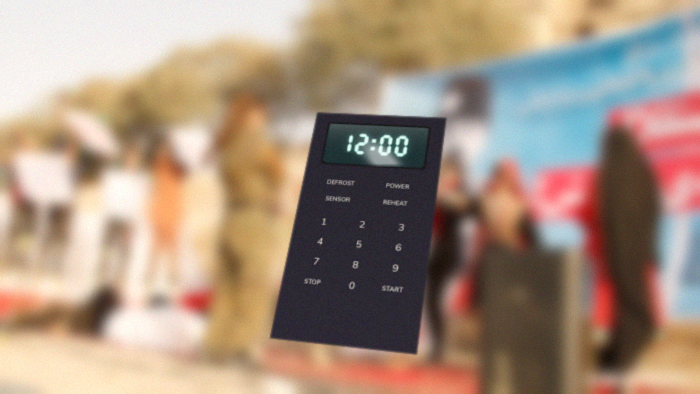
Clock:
12.00
